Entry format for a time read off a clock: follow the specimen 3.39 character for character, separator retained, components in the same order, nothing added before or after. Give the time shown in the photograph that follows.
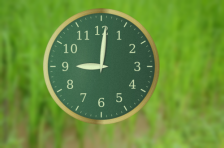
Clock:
9.01
